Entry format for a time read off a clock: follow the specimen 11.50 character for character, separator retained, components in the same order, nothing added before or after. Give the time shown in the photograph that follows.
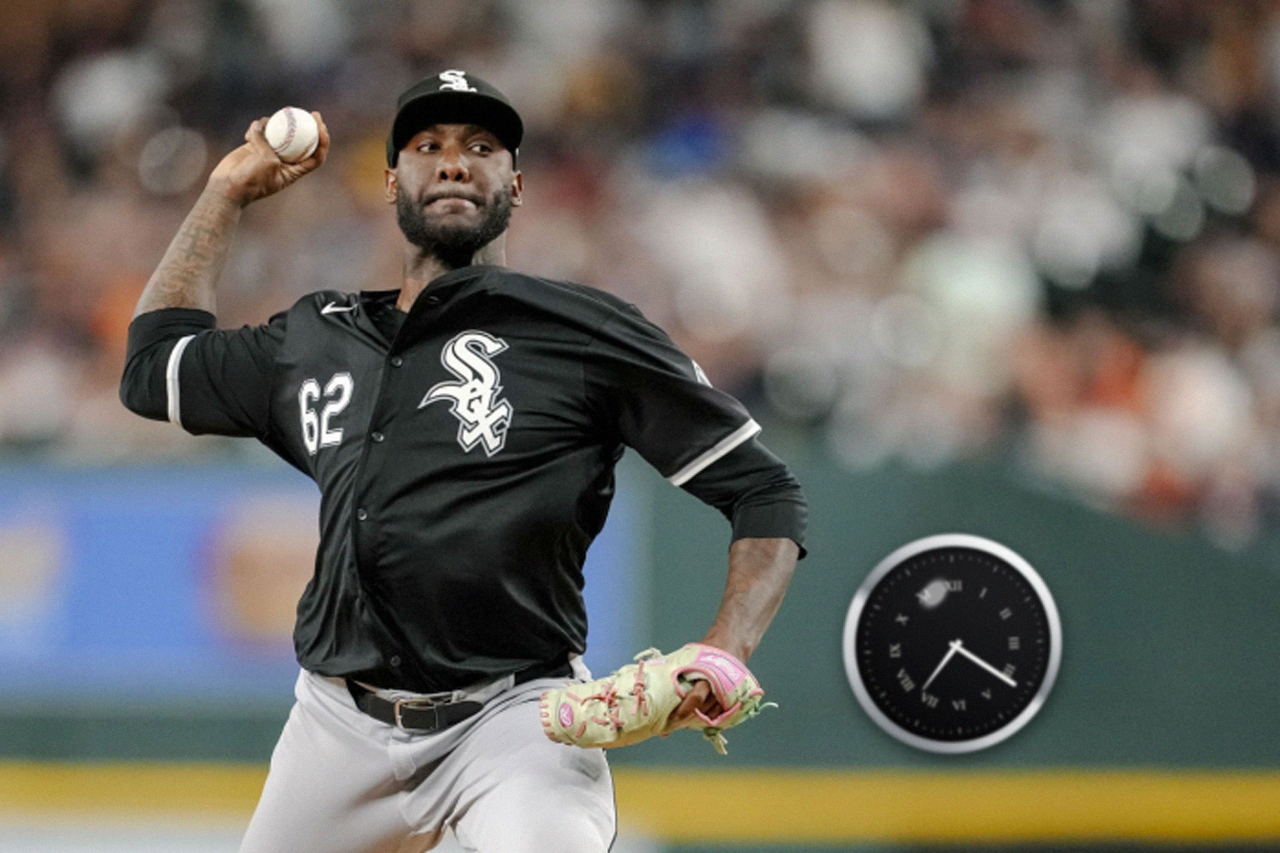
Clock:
7.21
